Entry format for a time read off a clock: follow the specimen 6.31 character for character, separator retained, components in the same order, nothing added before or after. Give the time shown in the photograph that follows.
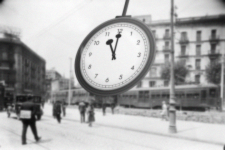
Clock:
11.00
